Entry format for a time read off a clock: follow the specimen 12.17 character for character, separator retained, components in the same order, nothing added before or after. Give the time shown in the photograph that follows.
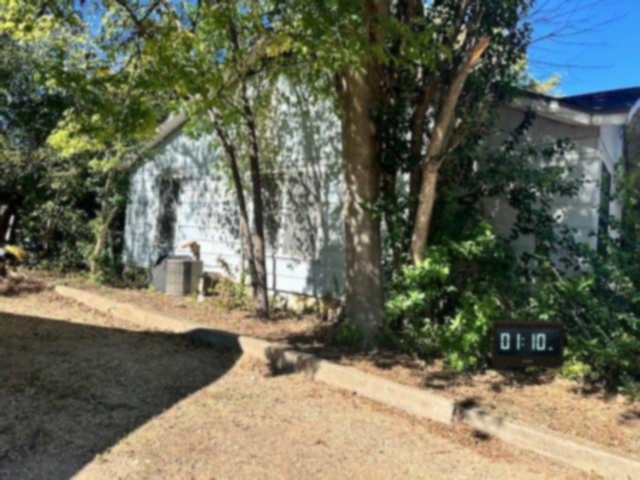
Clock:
1.10
